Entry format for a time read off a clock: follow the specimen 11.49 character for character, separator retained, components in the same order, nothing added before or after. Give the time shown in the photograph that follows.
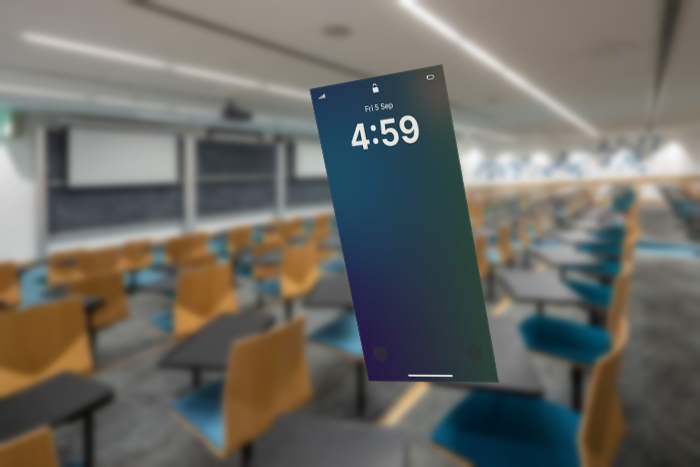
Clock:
4.59
